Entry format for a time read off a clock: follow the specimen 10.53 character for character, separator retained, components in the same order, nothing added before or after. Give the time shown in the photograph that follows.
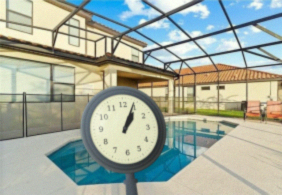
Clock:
1.04
